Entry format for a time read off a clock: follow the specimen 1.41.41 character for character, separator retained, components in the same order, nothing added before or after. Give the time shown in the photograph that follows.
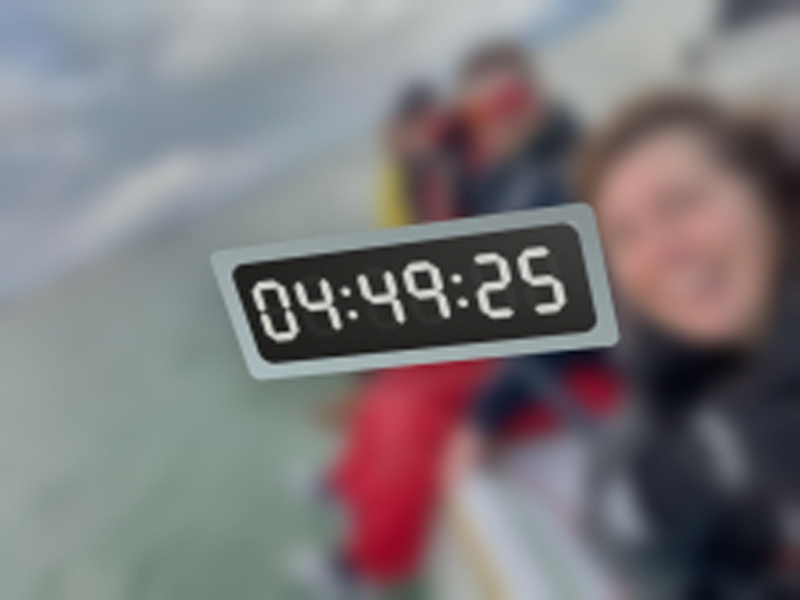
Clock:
4.49.25
